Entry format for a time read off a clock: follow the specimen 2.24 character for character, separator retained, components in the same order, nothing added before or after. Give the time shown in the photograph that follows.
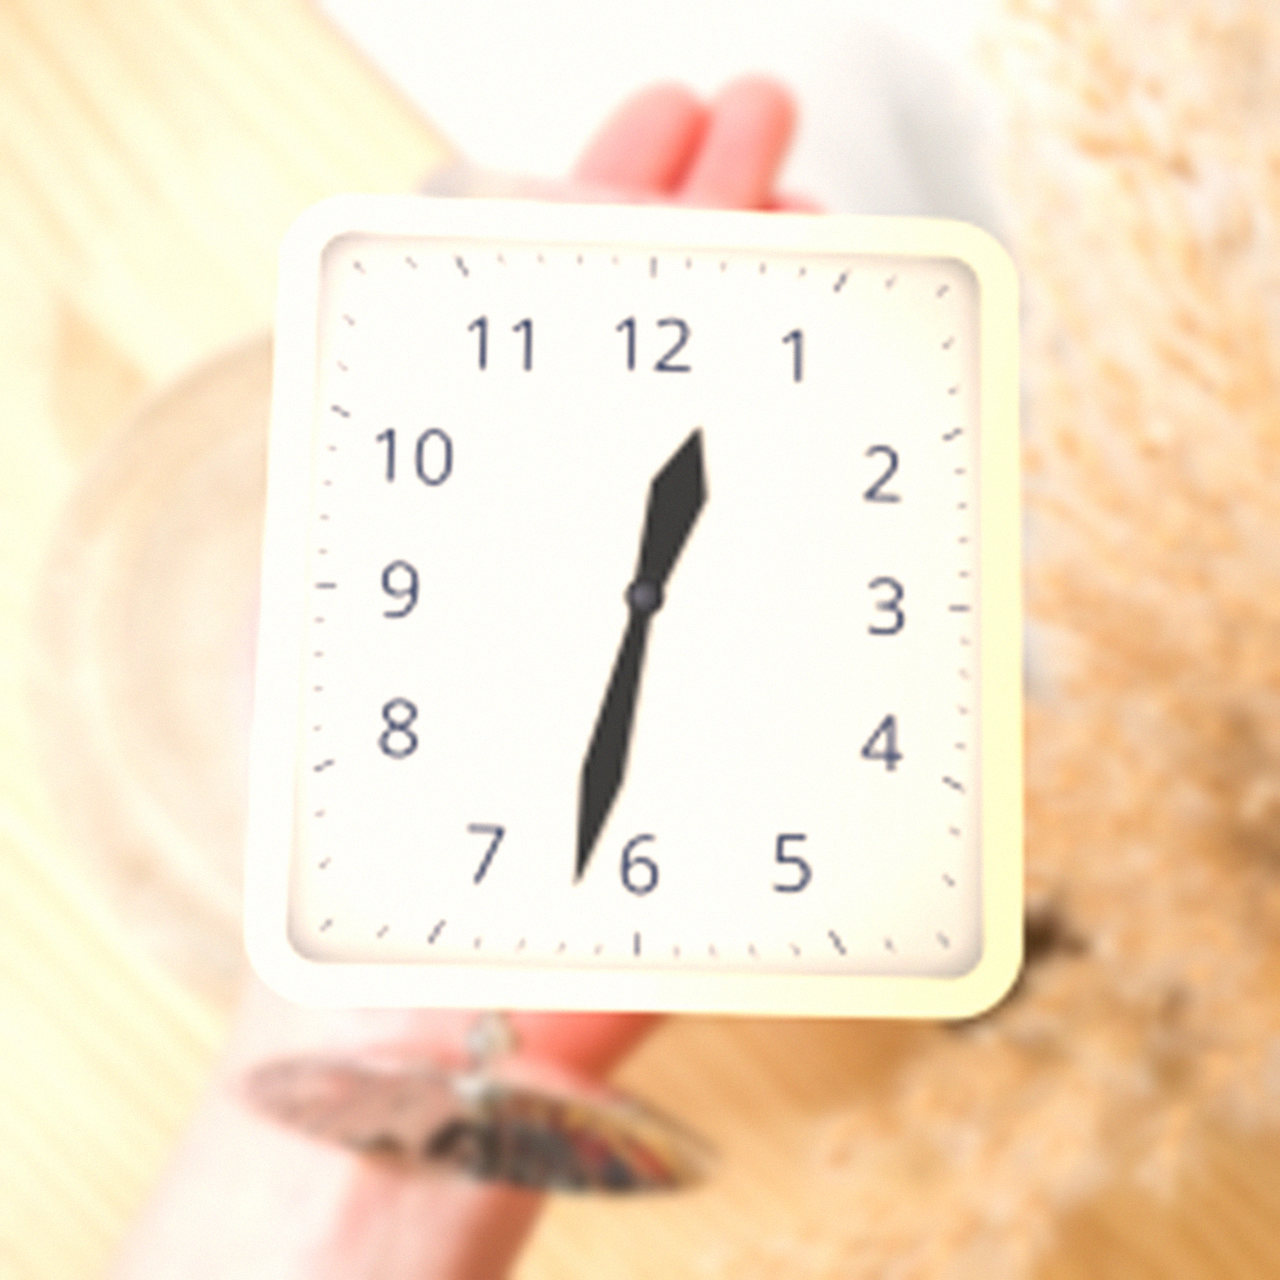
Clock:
12.32
